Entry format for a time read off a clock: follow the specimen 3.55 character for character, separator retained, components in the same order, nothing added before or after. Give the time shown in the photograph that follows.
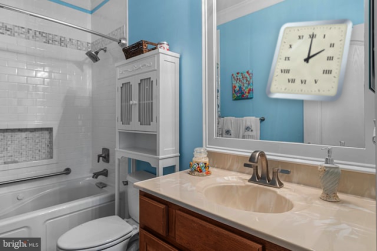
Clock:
2.00
